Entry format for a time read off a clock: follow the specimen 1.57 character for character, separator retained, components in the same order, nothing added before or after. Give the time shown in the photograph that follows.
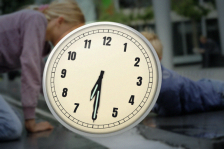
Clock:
6.30
